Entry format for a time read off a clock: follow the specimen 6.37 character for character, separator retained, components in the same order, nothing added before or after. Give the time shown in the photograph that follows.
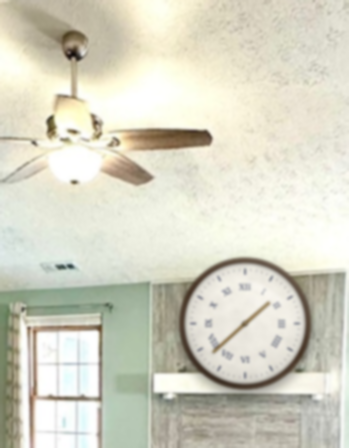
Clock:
1.38
